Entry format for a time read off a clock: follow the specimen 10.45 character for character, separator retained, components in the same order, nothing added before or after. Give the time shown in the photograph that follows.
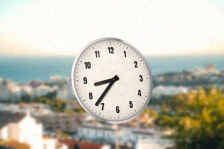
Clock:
8.37
